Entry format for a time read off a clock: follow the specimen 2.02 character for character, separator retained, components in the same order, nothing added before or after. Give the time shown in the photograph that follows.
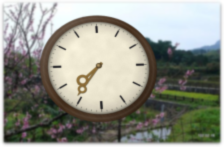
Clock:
7.36
